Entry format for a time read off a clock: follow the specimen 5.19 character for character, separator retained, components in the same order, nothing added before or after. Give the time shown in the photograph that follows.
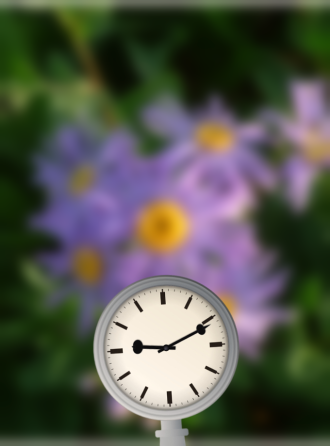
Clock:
9.11
